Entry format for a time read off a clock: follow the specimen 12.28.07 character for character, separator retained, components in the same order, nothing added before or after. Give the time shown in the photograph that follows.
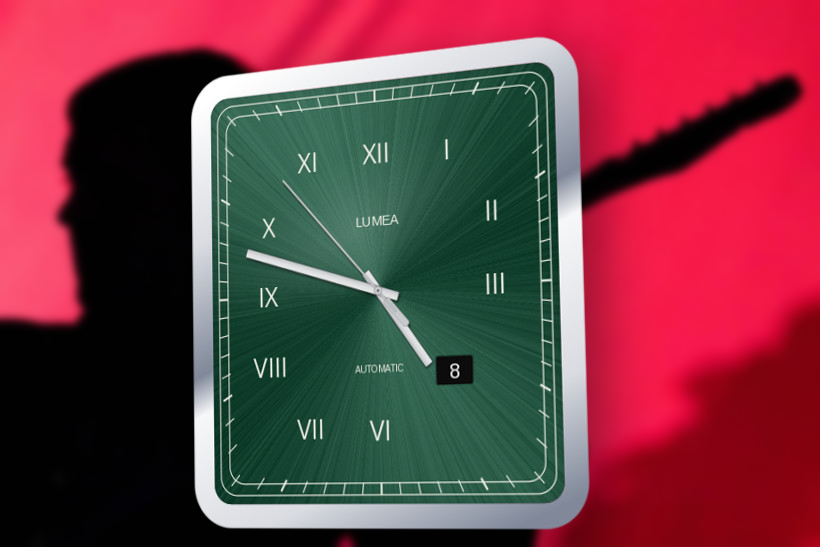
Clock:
4.47.53
